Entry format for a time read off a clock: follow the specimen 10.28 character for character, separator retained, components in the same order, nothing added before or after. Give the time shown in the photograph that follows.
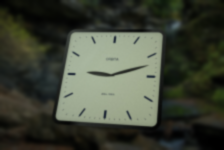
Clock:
9.12
